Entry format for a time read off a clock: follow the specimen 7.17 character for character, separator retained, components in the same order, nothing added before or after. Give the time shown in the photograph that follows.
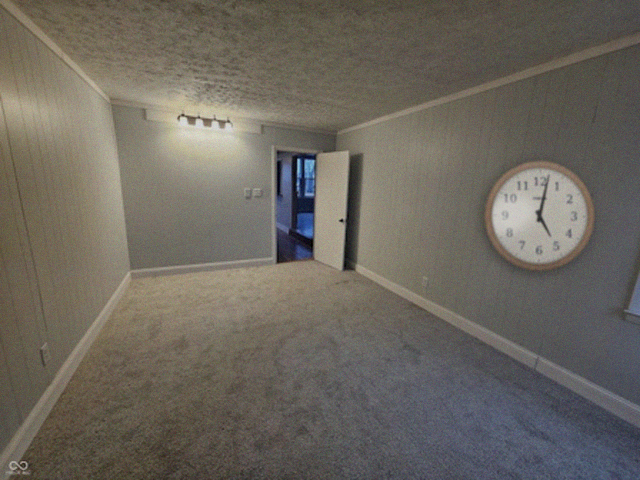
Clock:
5.02
